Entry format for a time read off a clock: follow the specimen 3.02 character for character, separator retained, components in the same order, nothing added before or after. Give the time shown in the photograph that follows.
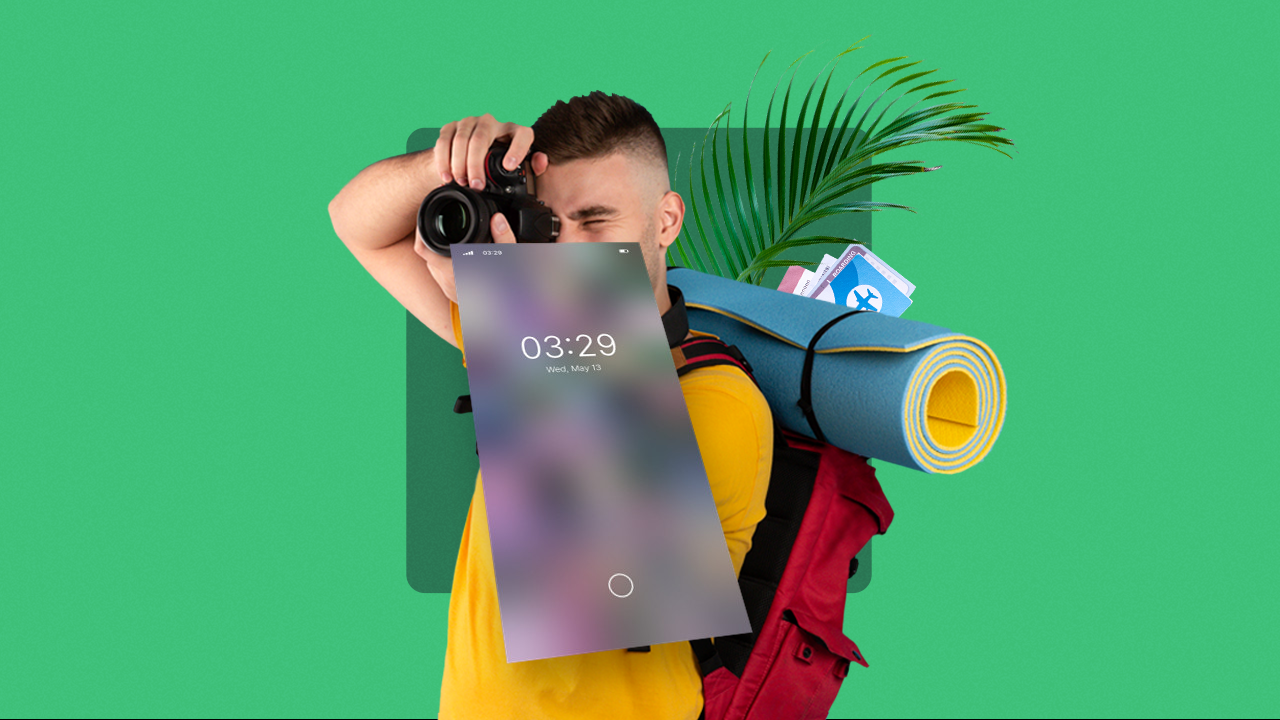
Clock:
3.29
